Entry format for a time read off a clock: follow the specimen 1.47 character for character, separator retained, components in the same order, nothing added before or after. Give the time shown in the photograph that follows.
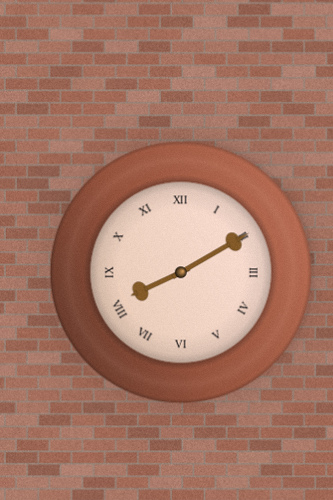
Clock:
8.10
